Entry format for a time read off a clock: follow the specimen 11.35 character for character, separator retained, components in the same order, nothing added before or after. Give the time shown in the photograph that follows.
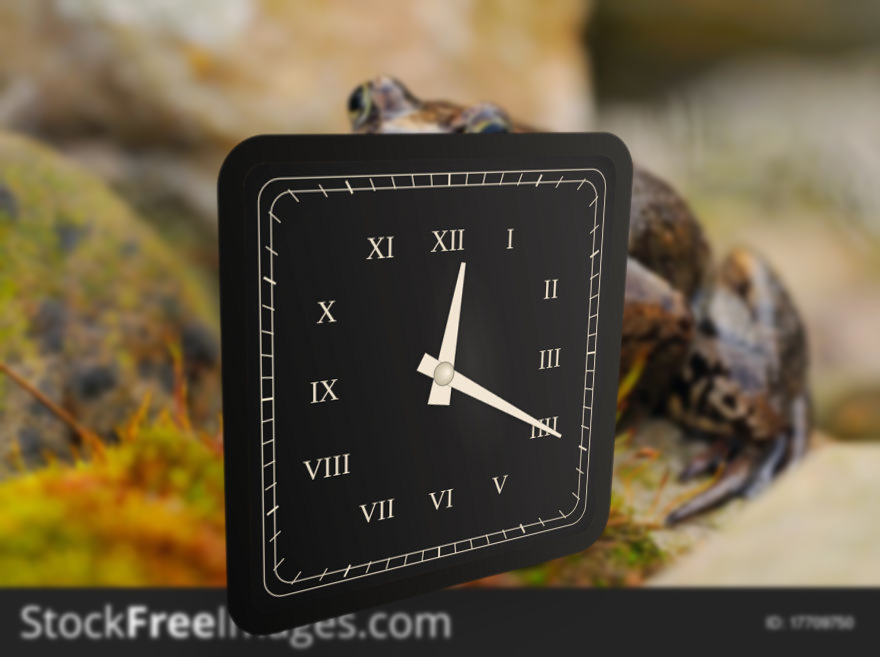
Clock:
12.20
